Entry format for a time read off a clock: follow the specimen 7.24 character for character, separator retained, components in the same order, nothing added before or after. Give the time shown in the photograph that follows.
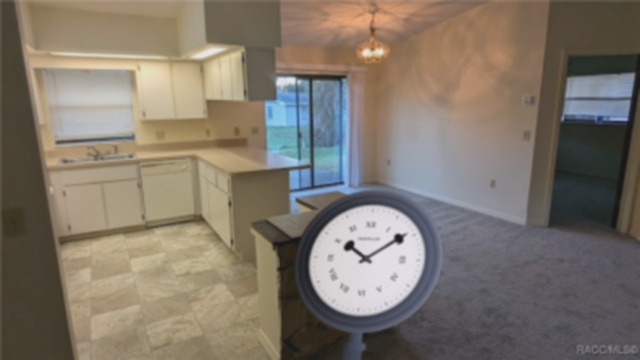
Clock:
10.09
